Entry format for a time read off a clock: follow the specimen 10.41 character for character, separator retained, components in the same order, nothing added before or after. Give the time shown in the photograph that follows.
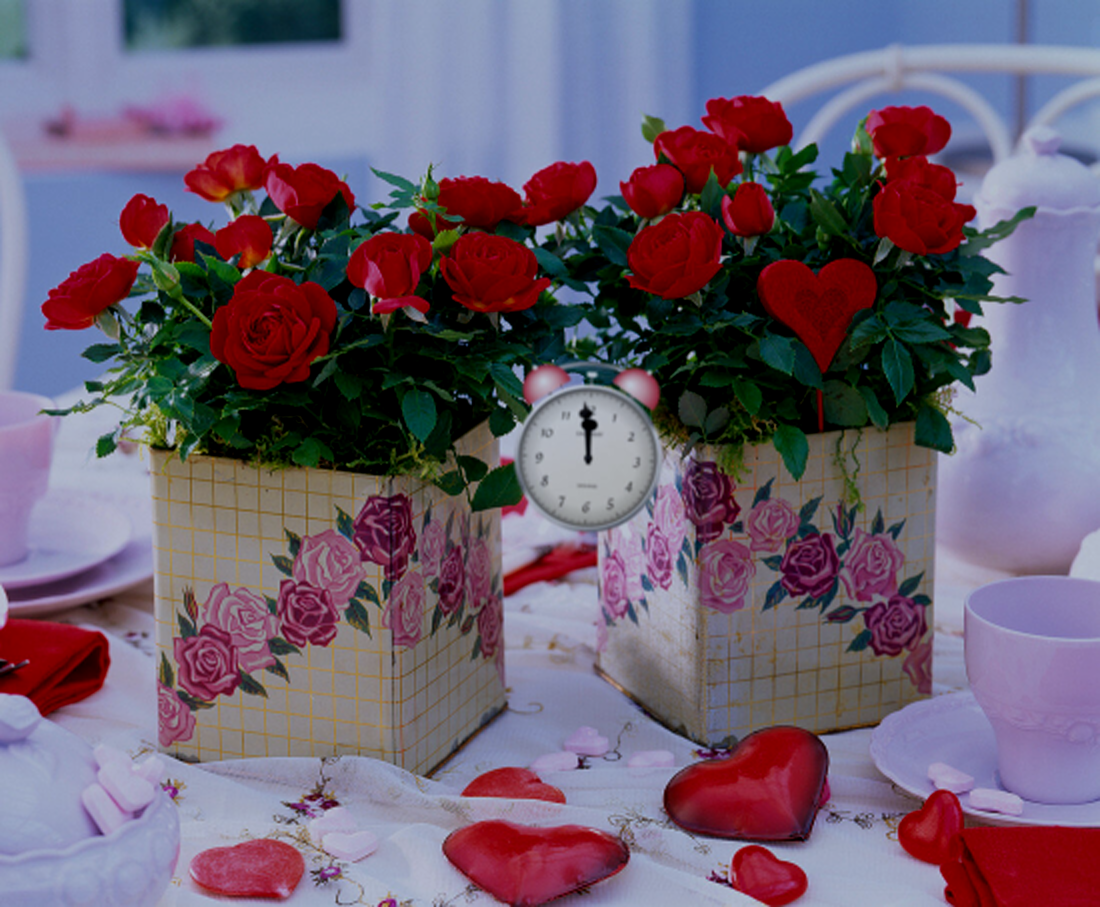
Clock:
11.59
